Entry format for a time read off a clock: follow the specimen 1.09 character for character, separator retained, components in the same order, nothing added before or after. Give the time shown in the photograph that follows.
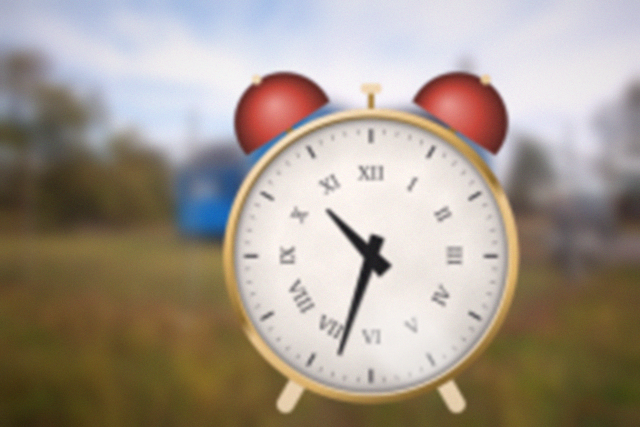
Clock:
10.33
